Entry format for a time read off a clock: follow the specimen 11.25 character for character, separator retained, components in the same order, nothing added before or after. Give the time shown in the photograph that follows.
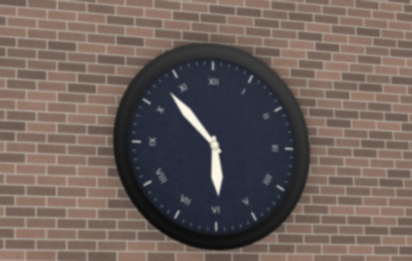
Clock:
5.53
